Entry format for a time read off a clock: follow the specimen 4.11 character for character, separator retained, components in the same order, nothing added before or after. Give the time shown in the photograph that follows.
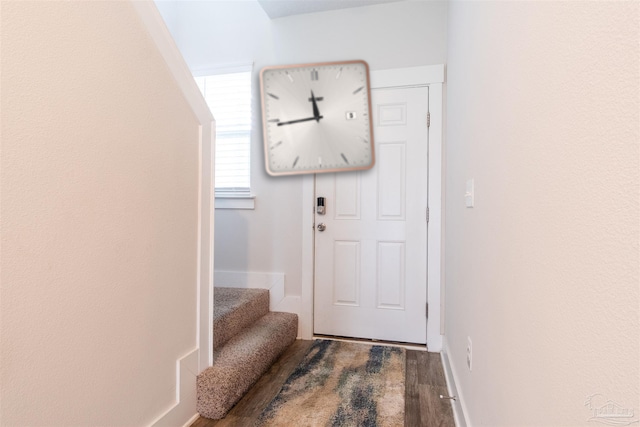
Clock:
11.44
